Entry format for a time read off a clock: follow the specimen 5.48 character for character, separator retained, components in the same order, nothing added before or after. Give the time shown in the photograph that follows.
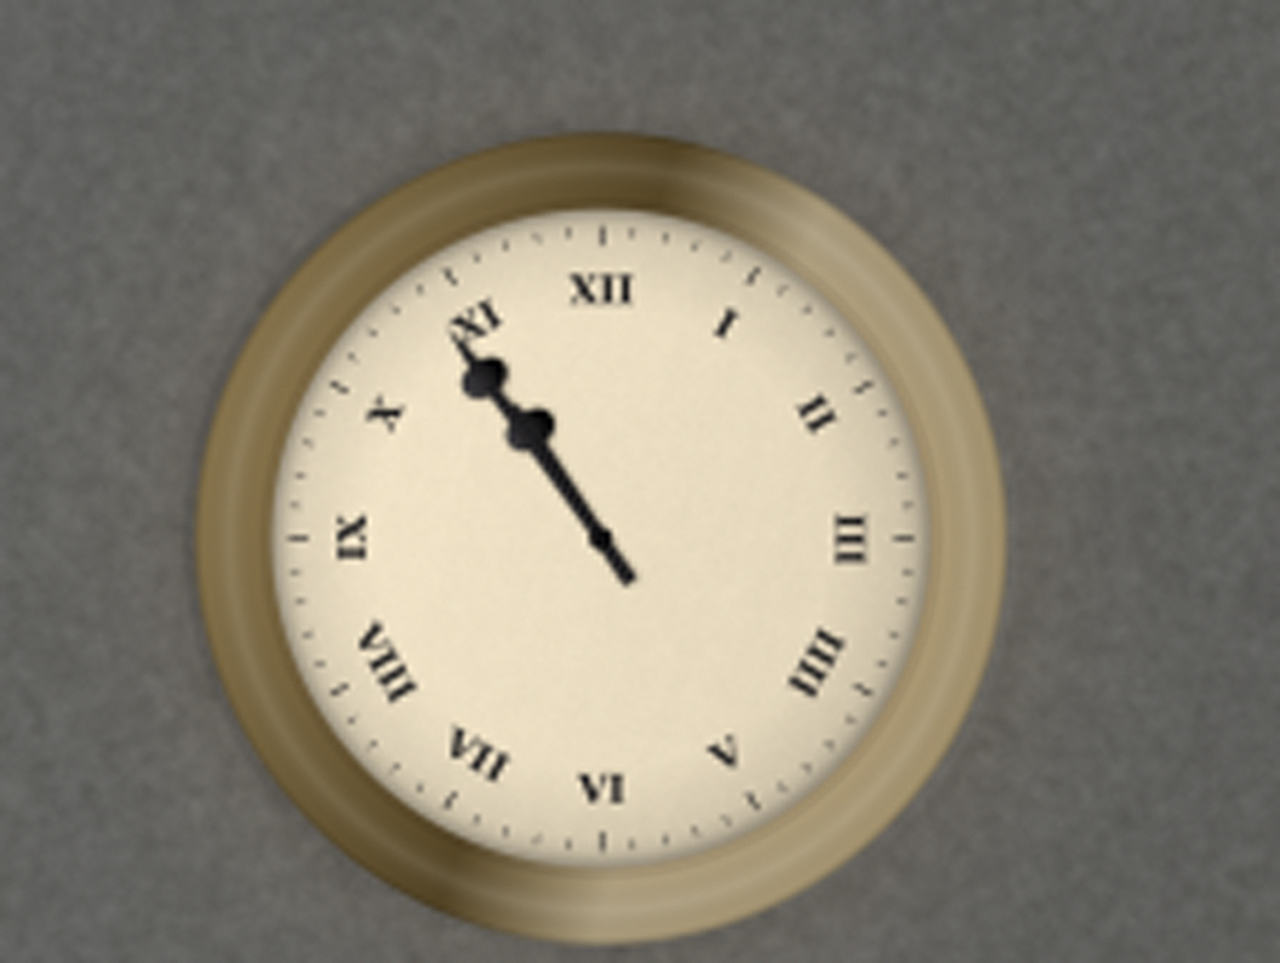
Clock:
10.54
